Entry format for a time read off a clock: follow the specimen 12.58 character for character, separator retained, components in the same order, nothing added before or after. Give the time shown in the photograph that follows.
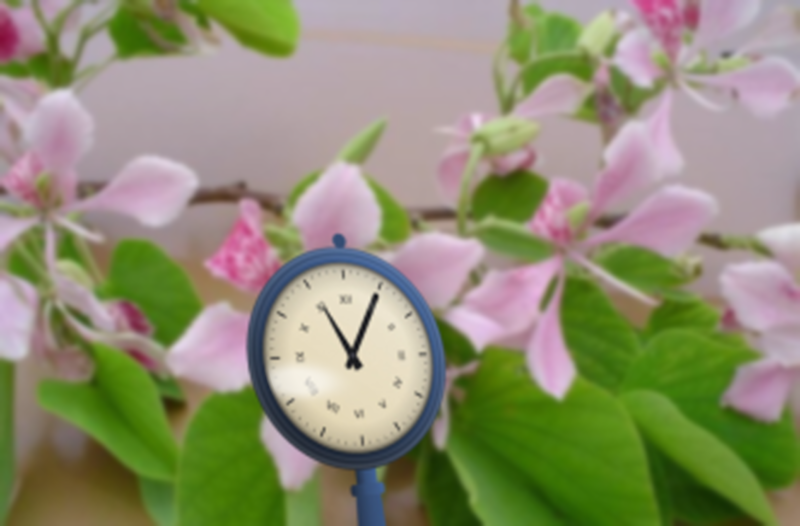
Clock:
11.05
